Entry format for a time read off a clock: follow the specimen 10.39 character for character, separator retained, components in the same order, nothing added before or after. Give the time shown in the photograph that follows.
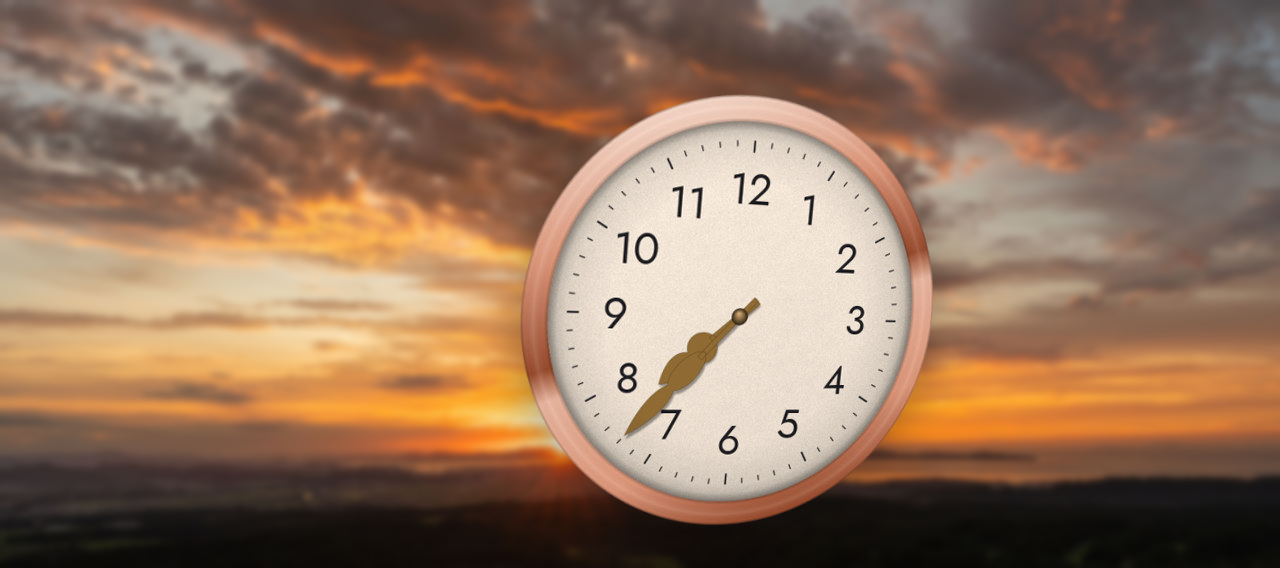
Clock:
7.37
